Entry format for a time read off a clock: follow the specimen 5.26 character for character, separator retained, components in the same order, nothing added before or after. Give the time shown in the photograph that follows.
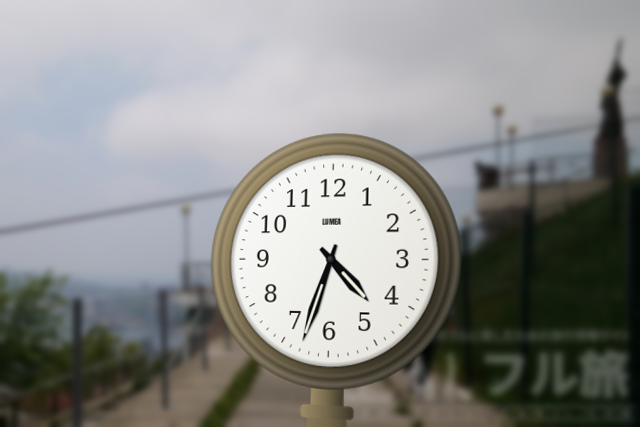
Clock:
4.33
